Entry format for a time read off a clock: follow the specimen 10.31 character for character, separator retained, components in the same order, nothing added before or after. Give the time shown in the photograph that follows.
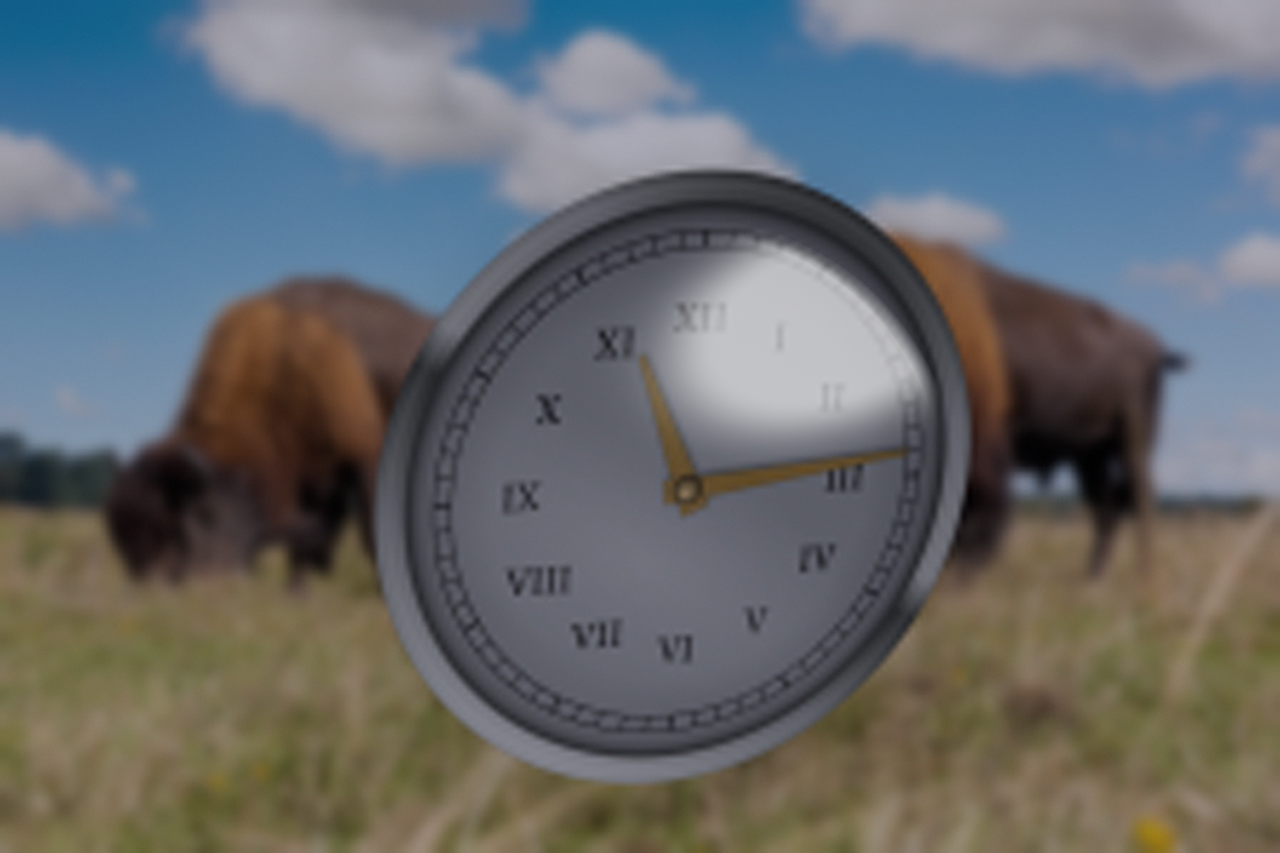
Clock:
11.14
